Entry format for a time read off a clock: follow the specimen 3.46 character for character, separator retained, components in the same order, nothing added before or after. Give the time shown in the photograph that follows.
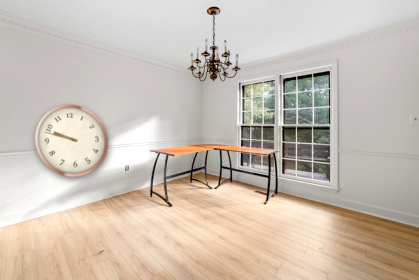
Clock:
9.48
